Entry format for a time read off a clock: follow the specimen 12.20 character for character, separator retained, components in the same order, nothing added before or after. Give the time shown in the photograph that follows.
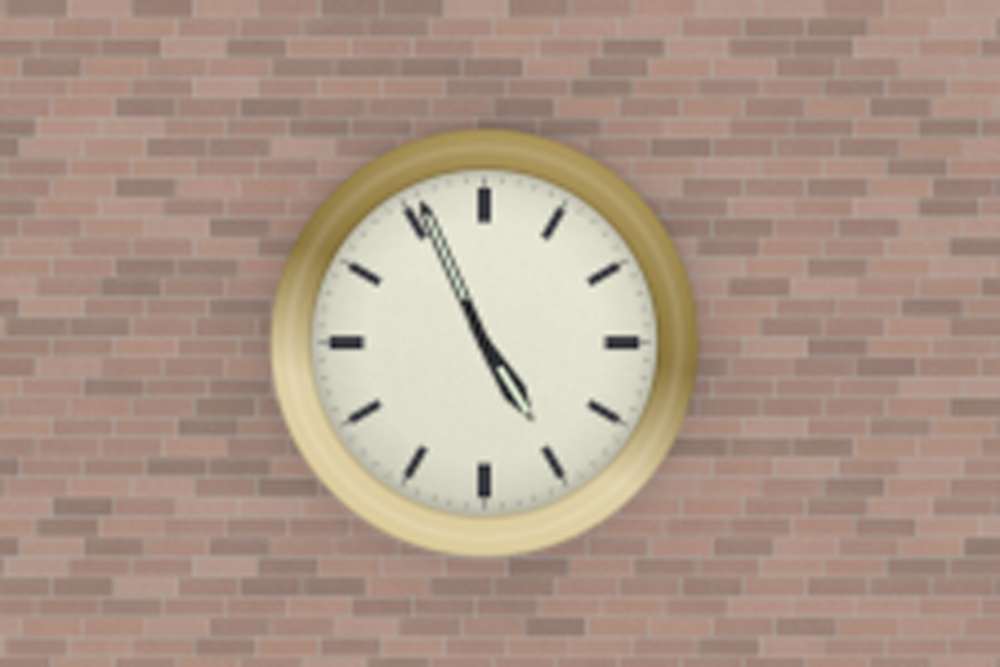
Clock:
4.56
